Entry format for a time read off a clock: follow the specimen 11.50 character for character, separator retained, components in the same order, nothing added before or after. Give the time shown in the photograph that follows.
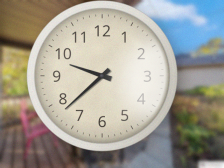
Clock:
9.38
